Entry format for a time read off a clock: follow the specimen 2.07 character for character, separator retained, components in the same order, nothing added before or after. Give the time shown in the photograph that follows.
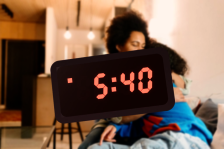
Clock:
5.40
